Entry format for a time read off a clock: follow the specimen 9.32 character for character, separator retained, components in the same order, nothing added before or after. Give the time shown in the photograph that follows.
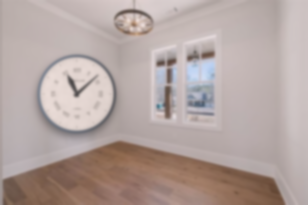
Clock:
11.08
